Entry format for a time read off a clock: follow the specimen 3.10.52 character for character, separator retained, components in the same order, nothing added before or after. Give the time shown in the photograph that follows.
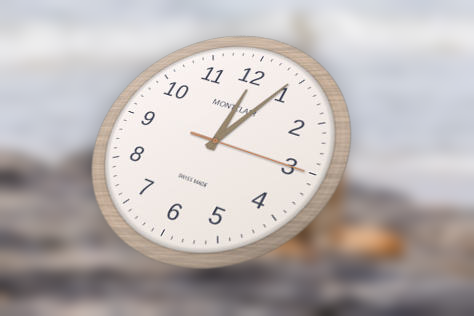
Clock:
12.04.15
